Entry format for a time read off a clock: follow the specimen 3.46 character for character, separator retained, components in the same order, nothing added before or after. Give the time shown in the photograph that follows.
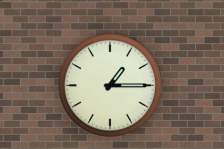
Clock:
1.15
